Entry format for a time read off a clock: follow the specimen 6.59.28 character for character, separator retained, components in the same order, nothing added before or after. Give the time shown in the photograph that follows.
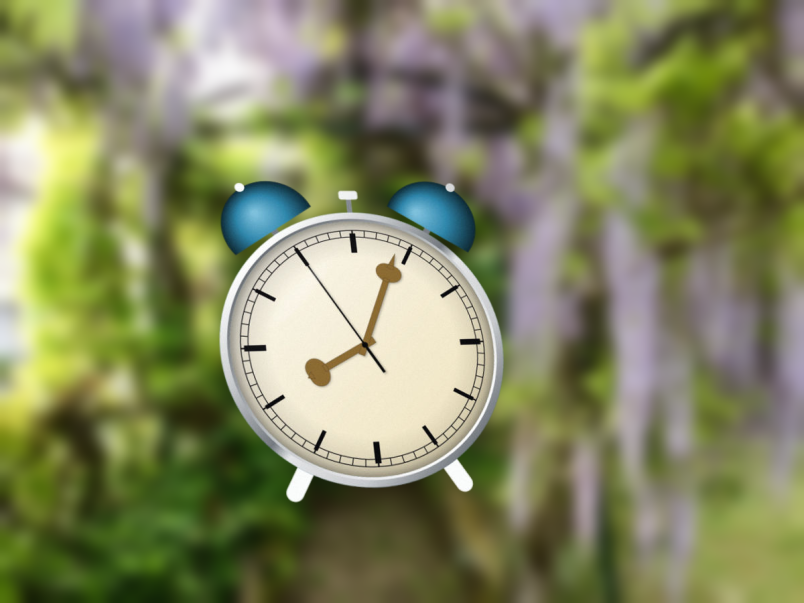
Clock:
8.03.55
